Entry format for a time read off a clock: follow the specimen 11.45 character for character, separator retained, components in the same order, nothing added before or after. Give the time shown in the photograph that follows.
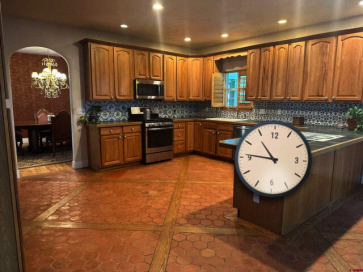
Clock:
10.46
